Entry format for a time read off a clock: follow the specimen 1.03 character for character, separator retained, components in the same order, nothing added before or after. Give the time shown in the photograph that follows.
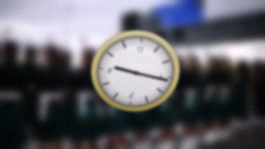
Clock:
9.16
